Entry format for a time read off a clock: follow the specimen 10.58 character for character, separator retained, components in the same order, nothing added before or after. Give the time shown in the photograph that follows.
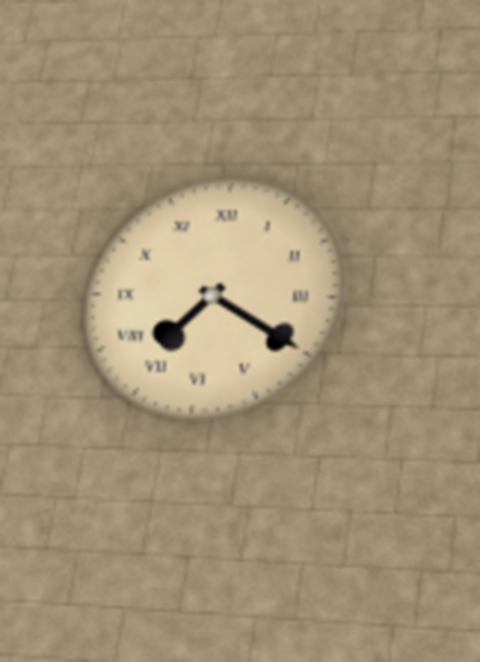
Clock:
7.20
